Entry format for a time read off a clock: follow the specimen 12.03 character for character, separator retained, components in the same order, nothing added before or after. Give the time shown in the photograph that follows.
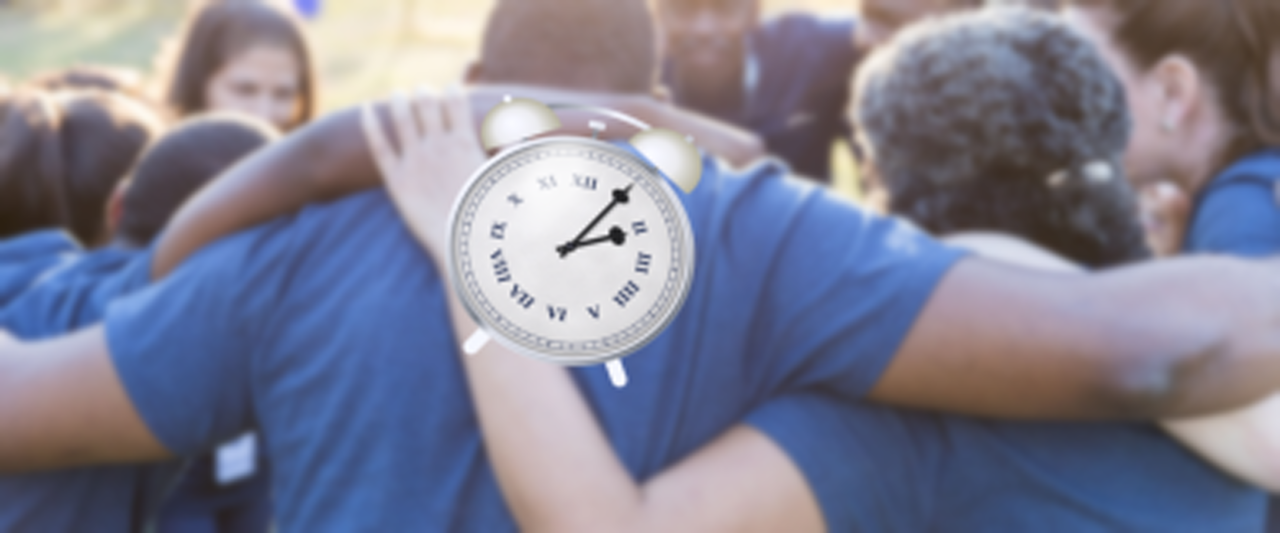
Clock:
2.05
